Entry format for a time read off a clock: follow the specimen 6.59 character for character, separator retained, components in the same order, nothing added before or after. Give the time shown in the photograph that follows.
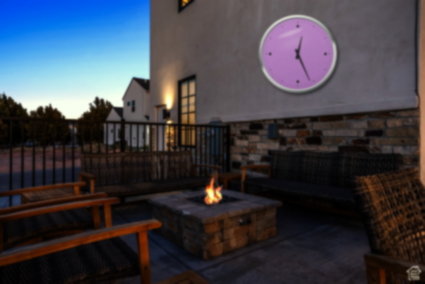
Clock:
12.26
